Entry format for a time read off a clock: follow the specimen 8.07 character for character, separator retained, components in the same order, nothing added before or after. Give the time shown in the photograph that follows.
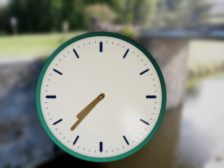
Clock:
7.37
